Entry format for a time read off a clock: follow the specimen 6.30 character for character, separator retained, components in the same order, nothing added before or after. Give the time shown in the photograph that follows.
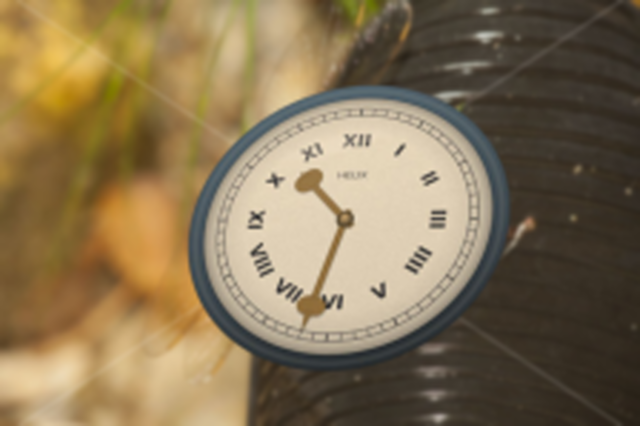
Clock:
10.32
